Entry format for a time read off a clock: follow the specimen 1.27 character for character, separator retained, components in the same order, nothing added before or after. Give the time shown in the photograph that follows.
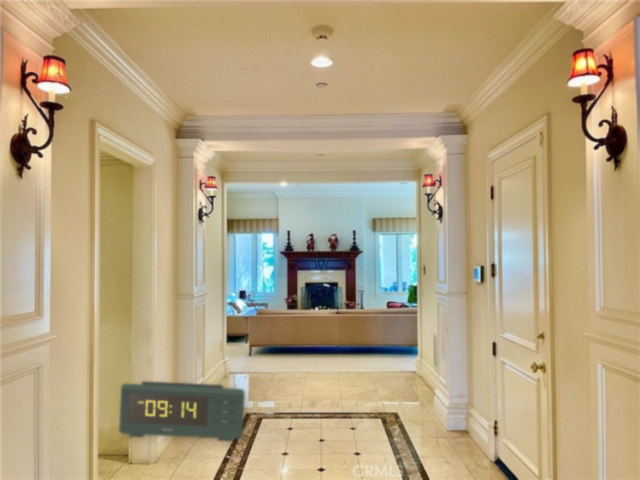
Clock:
9.14
